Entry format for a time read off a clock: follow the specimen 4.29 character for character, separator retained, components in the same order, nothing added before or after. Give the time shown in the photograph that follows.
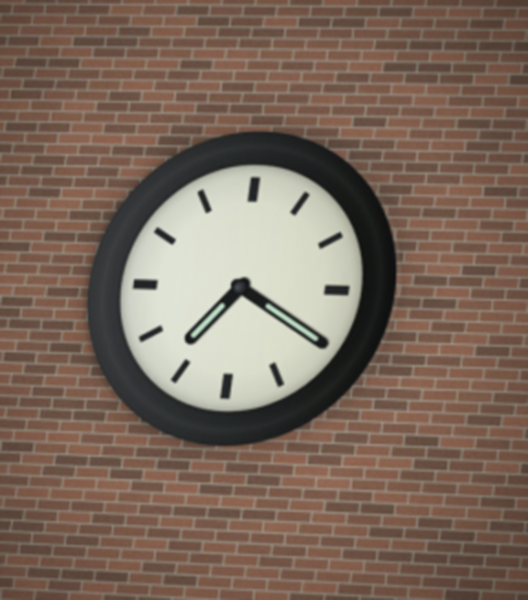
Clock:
7.20
